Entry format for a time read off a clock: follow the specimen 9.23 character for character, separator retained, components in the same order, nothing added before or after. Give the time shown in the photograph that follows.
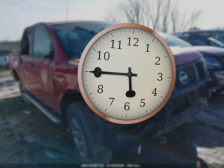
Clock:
5.45
